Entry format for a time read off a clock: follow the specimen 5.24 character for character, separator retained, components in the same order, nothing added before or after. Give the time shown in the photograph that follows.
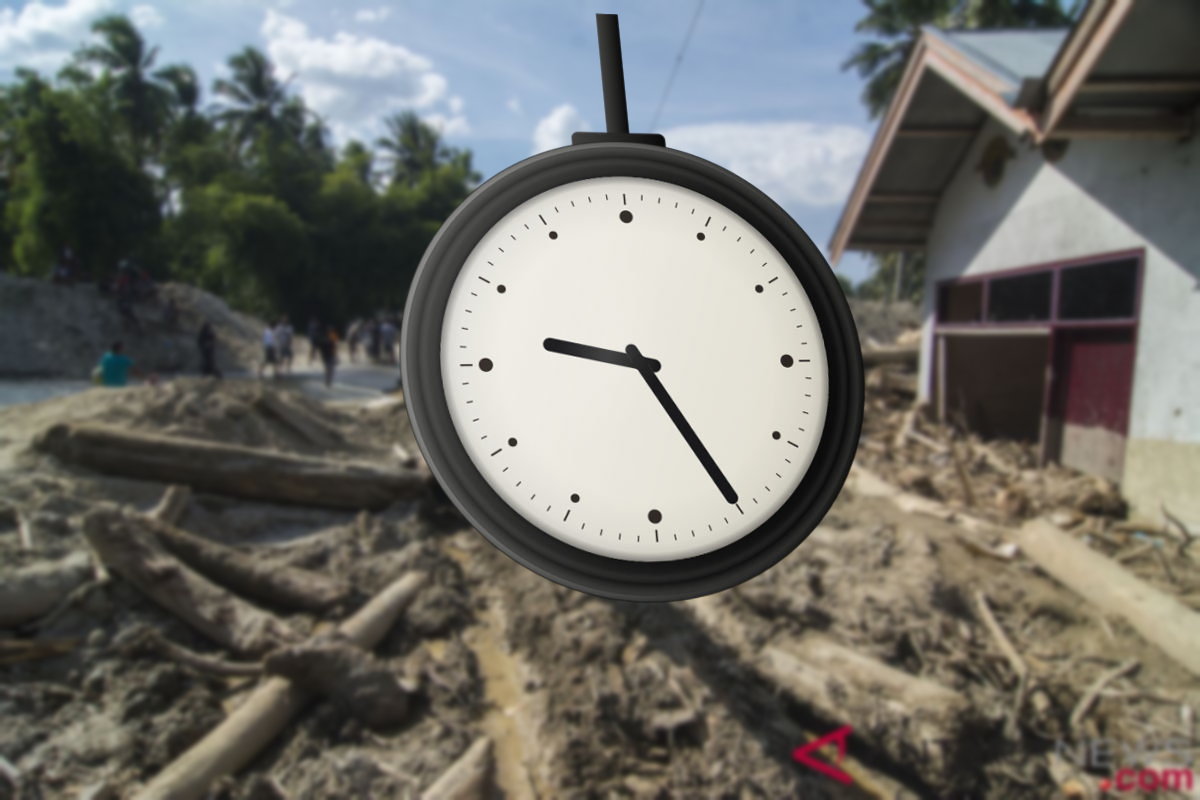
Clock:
9.25
